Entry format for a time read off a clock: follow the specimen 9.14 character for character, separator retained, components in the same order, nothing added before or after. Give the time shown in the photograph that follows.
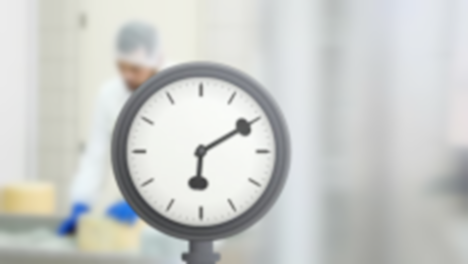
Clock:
6.10
